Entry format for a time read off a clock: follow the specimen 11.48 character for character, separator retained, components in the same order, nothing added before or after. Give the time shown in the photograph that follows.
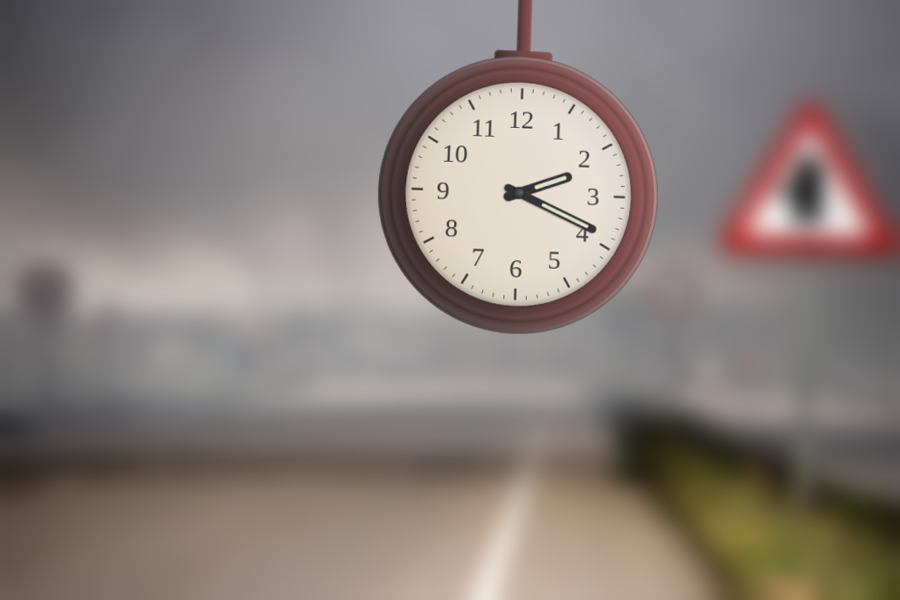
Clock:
2.19
